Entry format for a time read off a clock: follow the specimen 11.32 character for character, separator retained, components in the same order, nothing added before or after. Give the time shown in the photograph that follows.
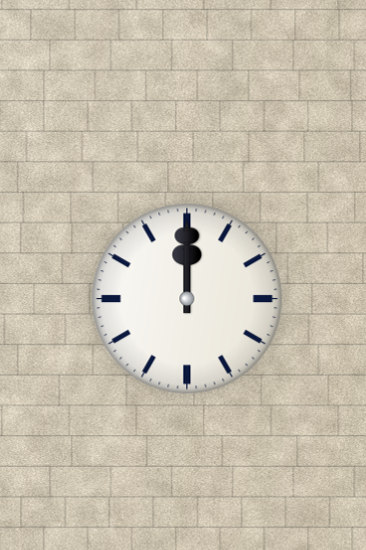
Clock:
12.00
